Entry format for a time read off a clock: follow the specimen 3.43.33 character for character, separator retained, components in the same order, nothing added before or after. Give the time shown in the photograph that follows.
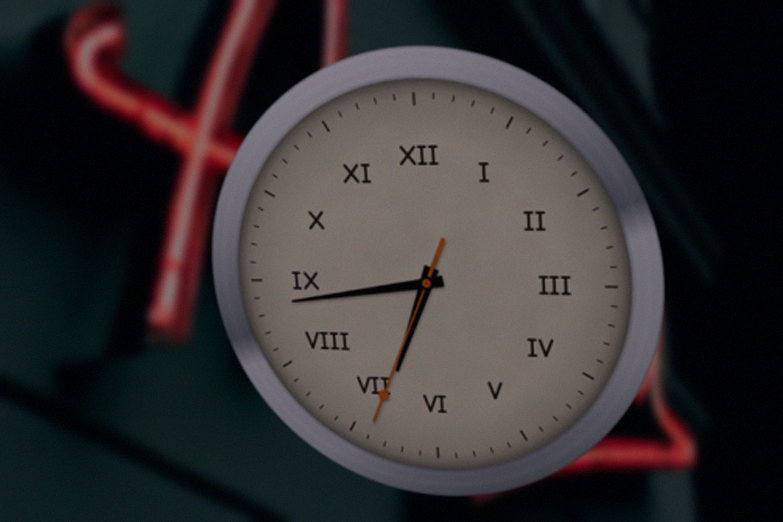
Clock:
6.43.34
